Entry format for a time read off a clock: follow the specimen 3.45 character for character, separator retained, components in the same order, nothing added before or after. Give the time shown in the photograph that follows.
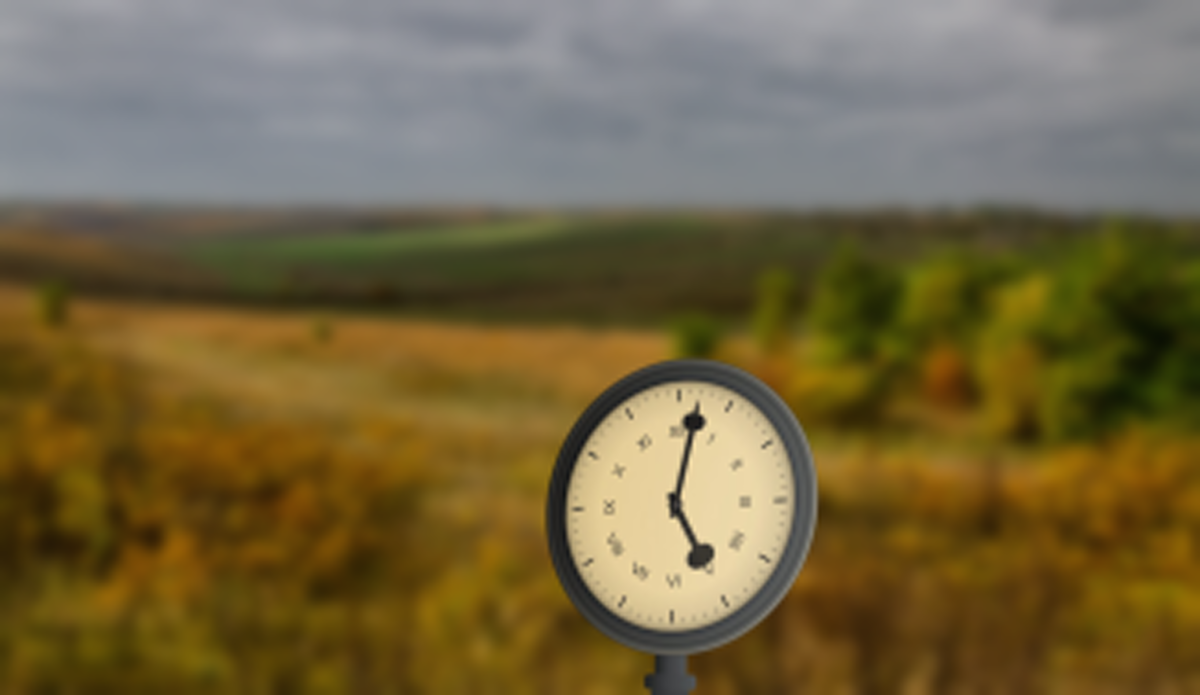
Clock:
5.02
